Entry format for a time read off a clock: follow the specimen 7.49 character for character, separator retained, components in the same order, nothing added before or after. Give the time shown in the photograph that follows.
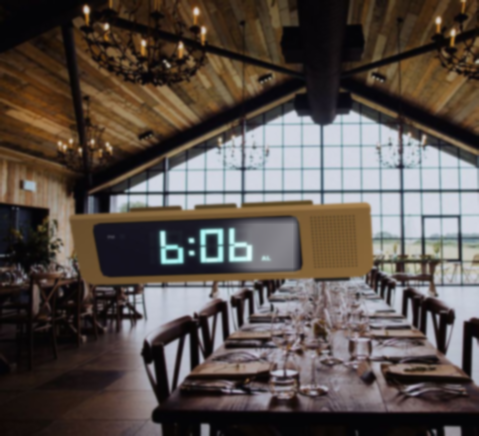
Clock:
6.06
